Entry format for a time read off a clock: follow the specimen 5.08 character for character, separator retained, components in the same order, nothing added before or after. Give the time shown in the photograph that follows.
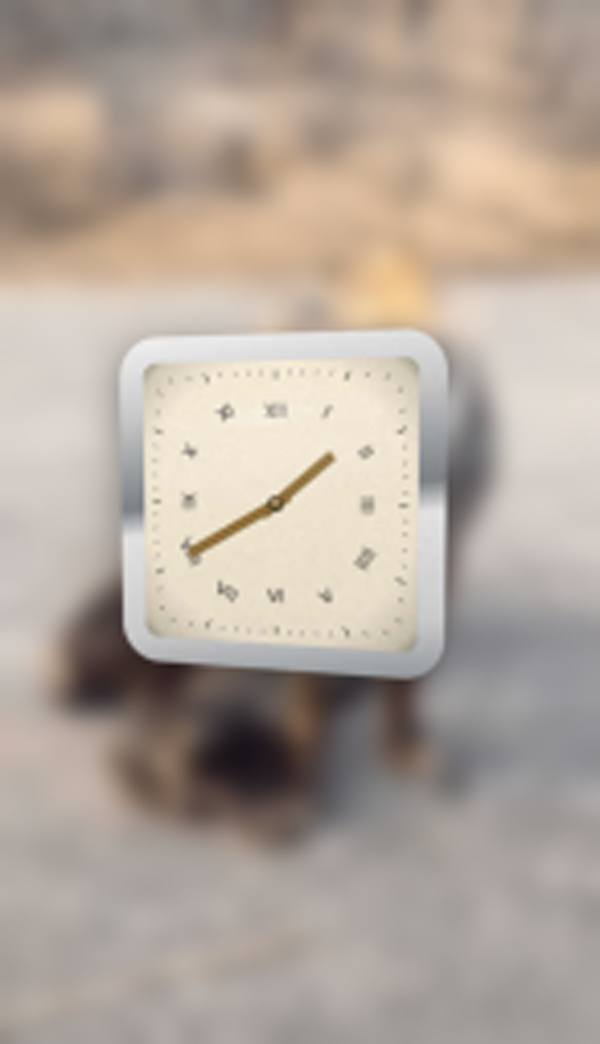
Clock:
1.40
